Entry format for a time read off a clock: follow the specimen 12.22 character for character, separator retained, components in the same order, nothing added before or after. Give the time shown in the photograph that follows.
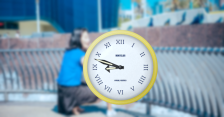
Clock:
8.48
